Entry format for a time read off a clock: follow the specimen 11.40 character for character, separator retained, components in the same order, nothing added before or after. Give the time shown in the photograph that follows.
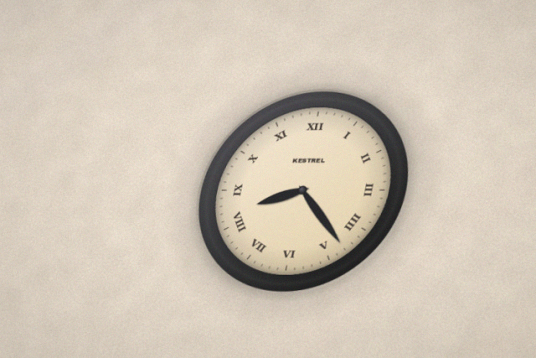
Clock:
8.23
